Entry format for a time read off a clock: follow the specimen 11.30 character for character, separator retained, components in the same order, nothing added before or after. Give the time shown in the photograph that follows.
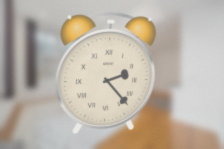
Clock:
2.23
